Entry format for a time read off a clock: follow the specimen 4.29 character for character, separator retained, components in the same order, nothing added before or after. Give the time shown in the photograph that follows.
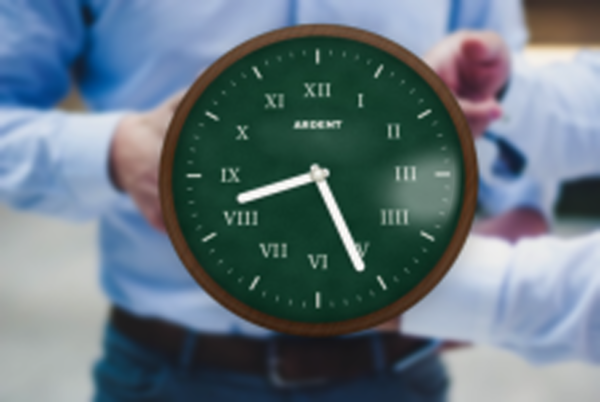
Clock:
8.26
